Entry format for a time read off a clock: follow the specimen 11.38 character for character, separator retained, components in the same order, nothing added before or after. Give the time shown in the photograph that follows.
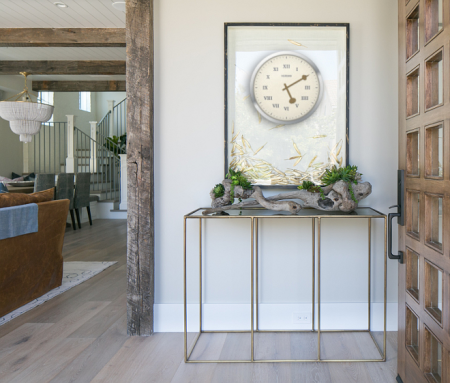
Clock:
5.10
